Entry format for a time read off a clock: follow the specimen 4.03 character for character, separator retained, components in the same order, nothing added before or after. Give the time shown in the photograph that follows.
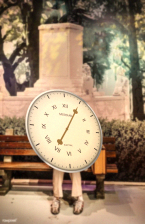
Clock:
7.05
